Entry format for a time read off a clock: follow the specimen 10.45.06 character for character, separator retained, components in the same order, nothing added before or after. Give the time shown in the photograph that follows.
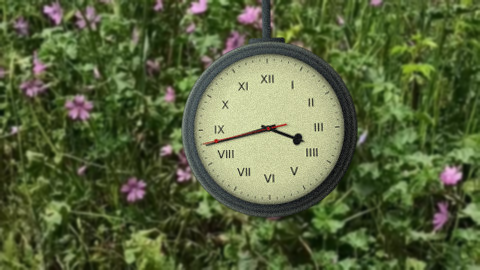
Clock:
3.42.43
